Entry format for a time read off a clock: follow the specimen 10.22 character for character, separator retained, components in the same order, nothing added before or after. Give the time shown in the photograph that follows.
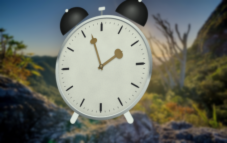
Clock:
1.57
